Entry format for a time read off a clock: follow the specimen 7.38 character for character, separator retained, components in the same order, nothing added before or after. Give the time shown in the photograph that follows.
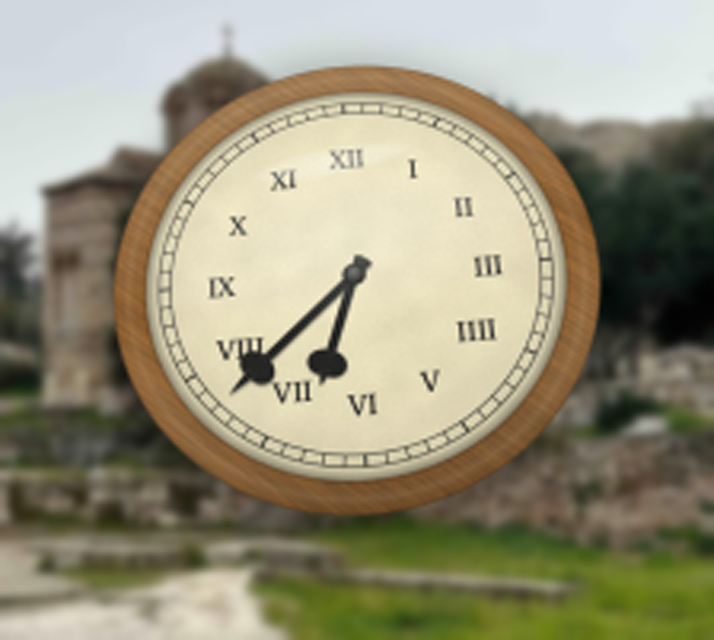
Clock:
6.38
